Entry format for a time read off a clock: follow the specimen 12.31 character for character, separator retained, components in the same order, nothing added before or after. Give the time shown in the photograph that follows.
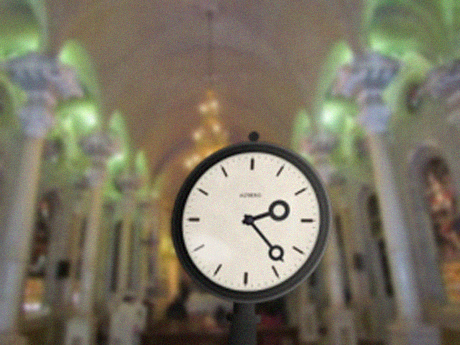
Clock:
2.23
